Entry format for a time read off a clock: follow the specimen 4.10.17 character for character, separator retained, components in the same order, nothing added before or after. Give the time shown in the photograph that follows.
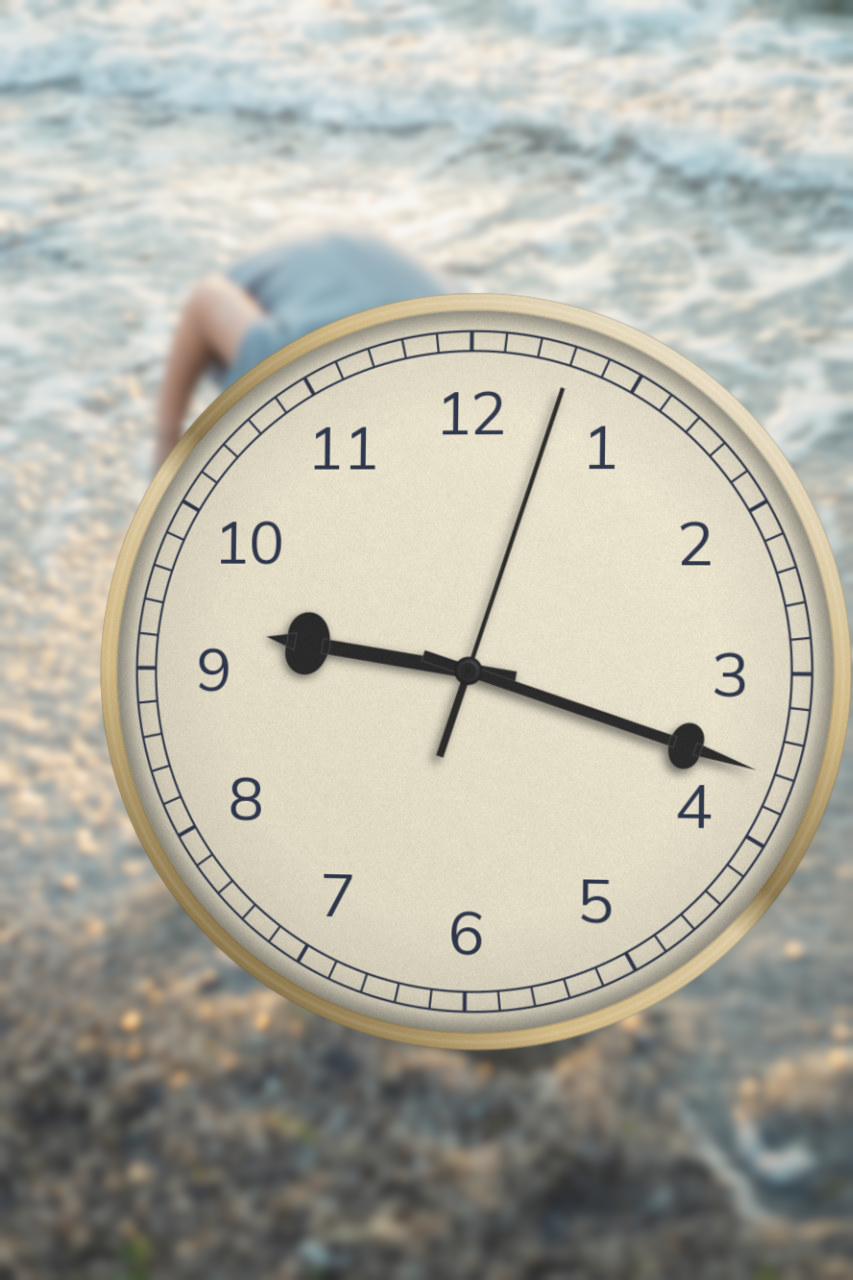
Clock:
9.18.03
